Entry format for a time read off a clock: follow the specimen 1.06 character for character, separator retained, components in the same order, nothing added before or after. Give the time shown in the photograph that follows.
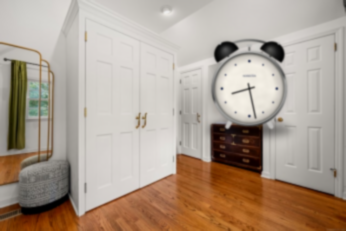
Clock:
8.28
